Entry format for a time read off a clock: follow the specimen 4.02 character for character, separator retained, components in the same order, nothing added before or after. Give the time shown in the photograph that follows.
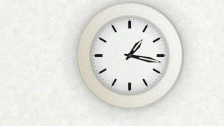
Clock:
1.17
